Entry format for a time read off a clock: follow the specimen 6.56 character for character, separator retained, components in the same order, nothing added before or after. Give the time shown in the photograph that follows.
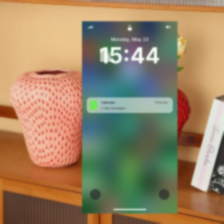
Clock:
15.44
